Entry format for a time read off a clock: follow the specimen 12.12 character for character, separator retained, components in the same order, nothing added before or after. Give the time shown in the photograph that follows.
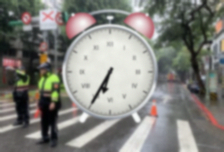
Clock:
6.35
